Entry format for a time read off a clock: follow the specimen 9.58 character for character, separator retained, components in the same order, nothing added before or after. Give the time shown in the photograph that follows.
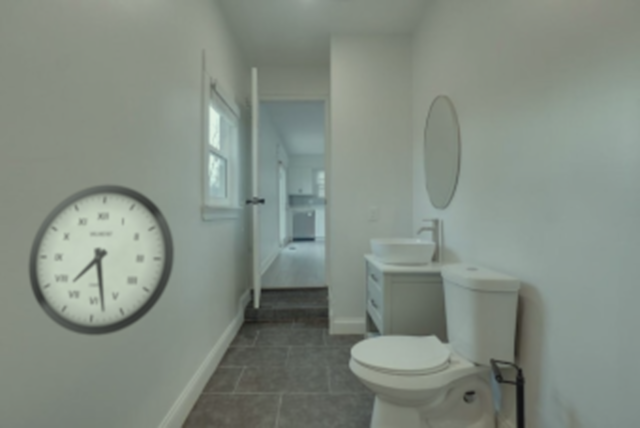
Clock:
7.28
